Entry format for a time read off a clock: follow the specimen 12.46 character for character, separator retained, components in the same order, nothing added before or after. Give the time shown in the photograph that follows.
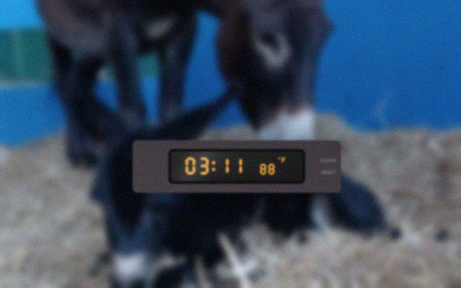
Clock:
3.11
